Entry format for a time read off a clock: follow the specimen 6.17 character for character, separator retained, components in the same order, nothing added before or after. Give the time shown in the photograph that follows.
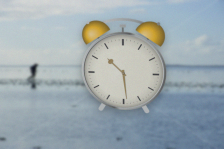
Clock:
10.29
